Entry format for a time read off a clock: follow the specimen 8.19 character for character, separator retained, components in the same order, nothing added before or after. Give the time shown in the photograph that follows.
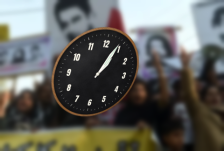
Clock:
1.04
